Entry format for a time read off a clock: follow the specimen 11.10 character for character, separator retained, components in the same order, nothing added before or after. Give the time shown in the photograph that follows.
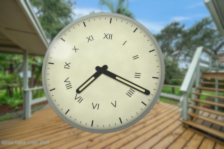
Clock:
7.18
